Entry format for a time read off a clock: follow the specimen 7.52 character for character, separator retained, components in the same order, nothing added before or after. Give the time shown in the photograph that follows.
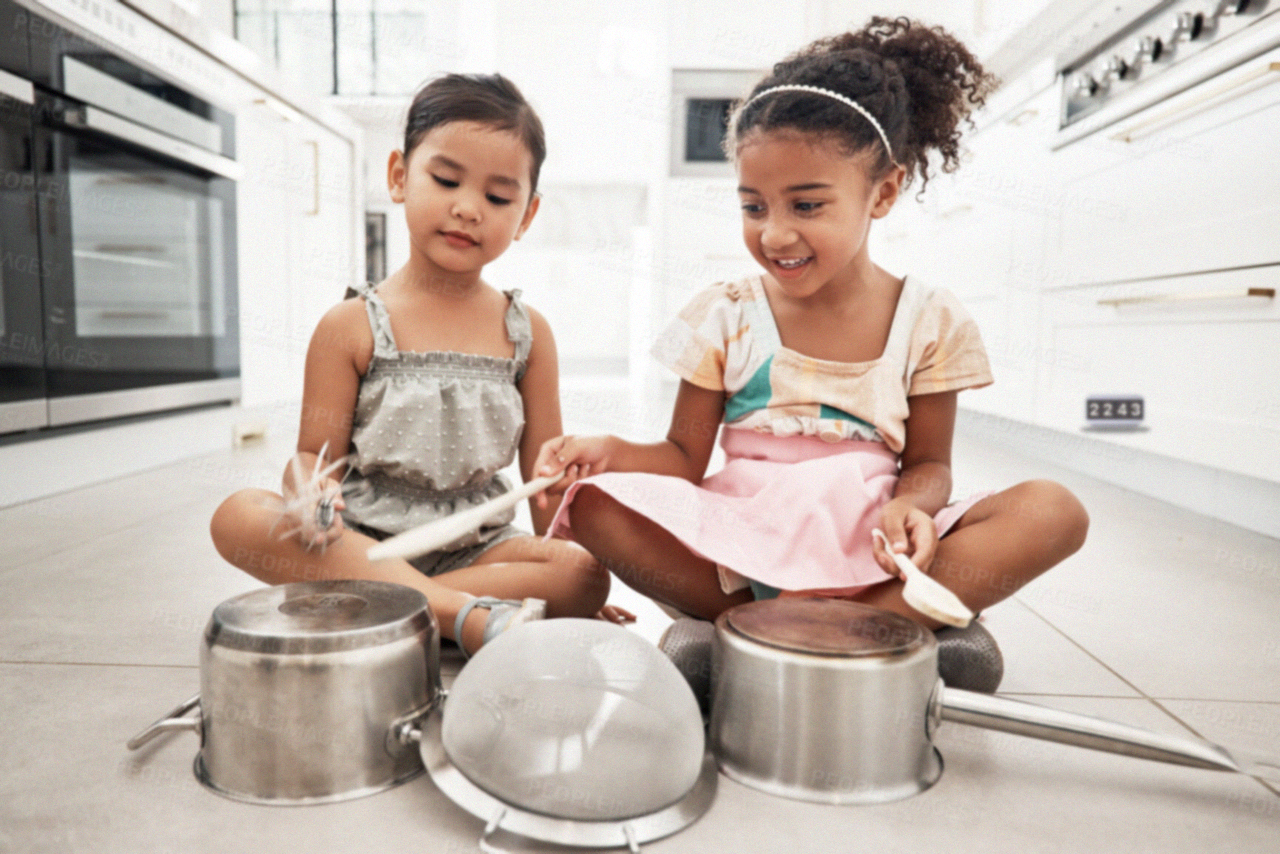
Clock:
22.43
